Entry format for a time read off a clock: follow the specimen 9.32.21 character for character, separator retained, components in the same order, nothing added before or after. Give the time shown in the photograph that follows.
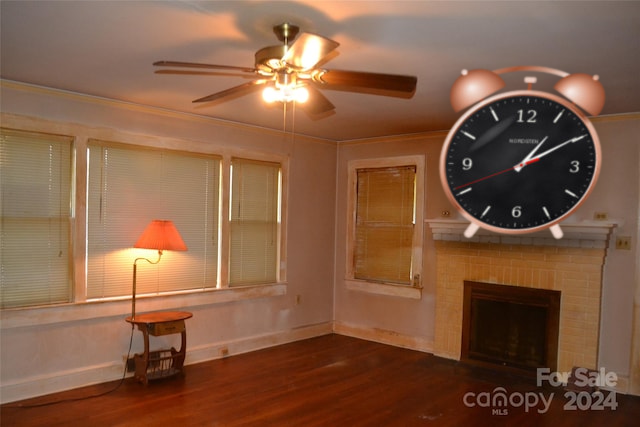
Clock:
1.09.41
